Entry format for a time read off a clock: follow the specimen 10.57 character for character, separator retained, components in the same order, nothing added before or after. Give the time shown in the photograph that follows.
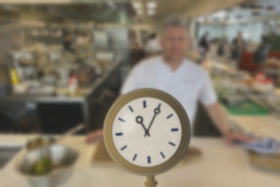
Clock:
11.05
